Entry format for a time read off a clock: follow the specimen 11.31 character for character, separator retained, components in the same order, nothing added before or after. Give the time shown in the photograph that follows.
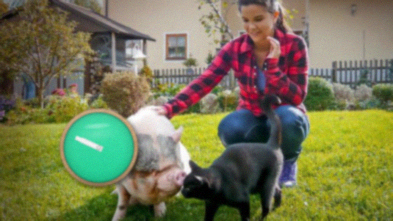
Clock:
9.49
